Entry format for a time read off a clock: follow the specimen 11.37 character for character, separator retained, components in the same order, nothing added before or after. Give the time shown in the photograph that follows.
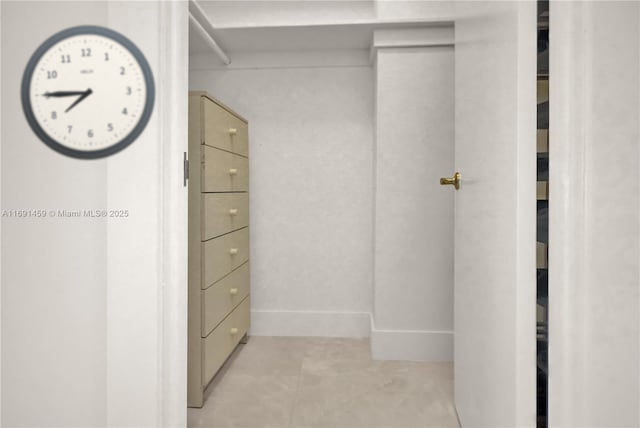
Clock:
7.45
